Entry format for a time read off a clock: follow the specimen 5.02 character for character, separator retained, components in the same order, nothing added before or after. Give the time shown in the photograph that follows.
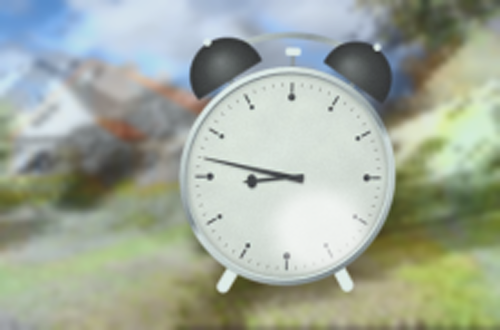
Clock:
8.47
